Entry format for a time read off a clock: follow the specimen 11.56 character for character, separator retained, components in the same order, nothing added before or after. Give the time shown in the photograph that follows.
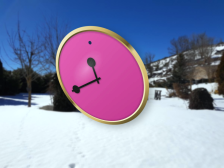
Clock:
11.41
